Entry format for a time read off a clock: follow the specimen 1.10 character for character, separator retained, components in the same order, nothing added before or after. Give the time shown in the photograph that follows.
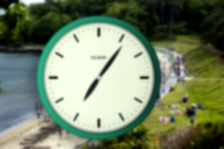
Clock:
7.06
